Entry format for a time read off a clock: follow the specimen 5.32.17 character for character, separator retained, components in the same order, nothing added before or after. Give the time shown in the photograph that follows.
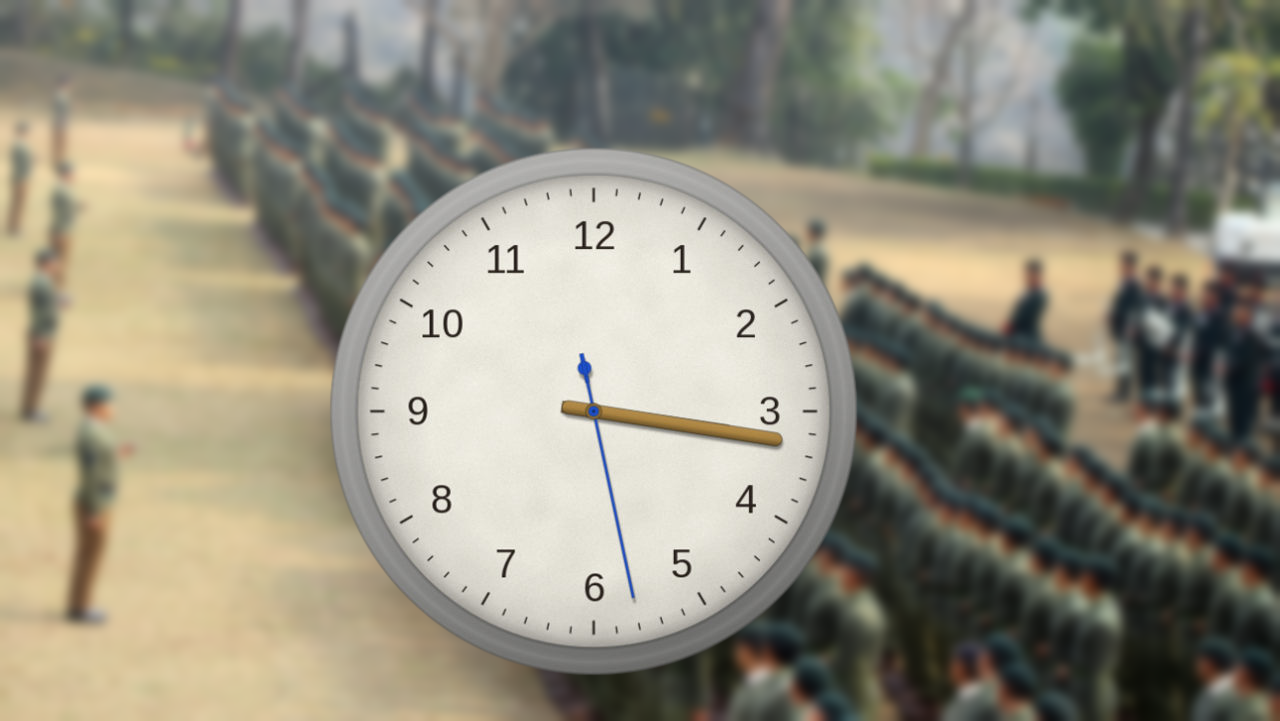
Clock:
3.16.28
